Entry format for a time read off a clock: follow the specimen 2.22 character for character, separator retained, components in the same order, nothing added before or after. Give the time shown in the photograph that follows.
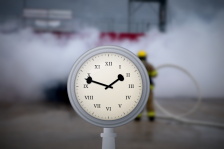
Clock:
1.48
